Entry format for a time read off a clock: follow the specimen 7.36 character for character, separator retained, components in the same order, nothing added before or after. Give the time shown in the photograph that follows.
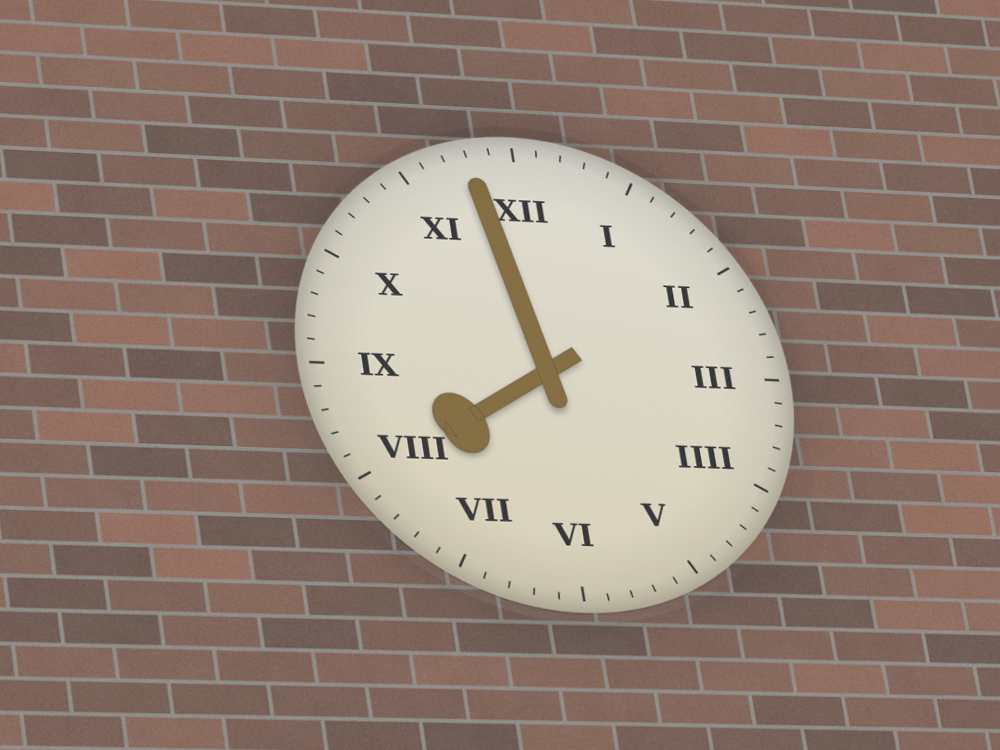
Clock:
7.58
